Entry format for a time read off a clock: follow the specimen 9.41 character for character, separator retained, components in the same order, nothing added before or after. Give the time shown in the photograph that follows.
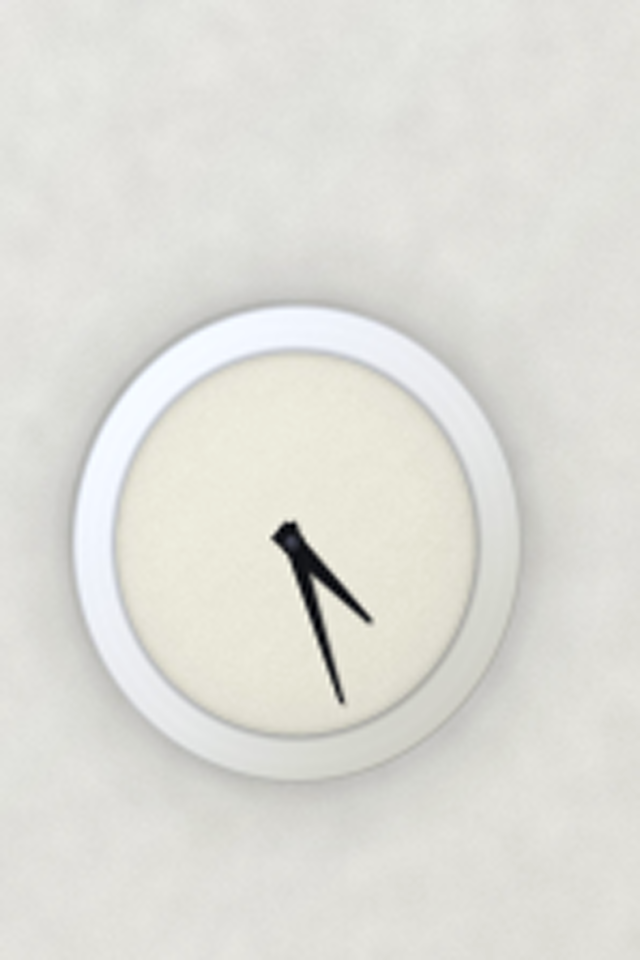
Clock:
4.27
